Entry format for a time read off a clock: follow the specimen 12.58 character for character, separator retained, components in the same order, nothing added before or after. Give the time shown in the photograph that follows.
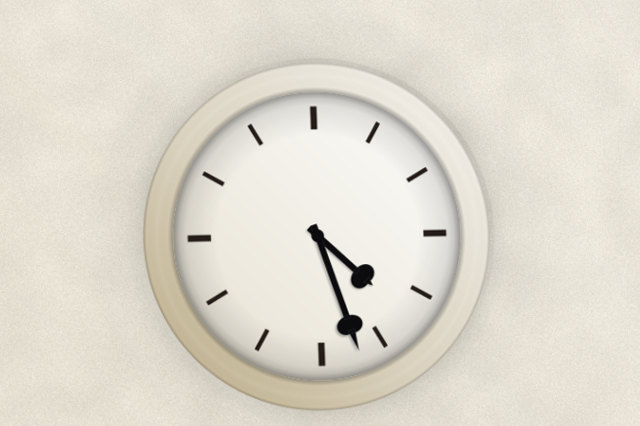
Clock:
4.27
